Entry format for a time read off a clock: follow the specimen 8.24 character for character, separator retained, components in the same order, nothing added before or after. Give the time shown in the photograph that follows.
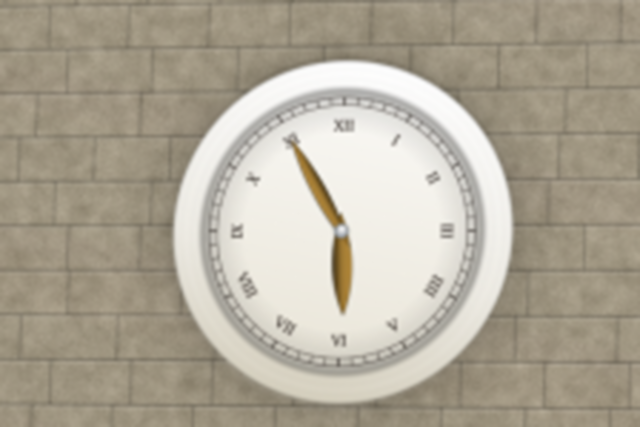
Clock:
5.55
